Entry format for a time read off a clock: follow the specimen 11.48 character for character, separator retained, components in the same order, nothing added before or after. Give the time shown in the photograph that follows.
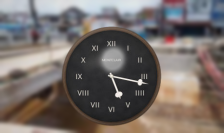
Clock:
5.17
